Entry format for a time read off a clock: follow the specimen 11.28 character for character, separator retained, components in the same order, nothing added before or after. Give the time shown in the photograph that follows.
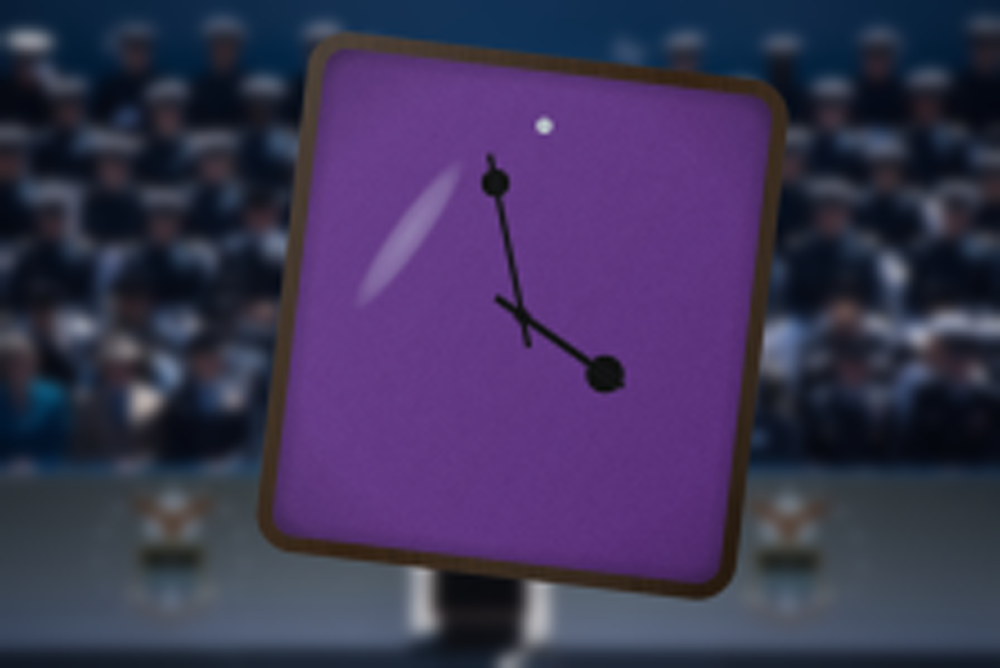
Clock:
3.57
